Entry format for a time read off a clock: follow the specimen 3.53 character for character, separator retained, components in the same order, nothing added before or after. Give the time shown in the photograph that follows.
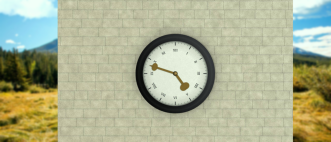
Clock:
4.48
